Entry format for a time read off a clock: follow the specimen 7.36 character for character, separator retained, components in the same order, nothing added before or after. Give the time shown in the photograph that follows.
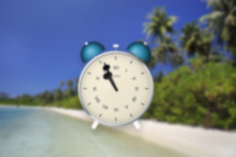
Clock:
10.56
